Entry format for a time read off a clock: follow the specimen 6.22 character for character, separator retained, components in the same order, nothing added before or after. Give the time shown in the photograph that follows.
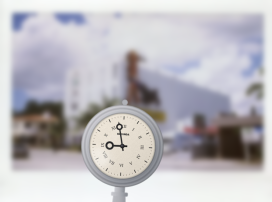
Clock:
8.58
